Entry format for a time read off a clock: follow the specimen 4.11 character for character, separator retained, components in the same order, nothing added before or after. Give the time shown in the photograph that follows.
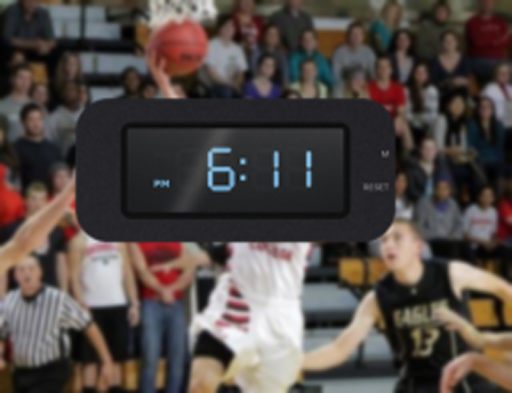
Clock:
6.11
